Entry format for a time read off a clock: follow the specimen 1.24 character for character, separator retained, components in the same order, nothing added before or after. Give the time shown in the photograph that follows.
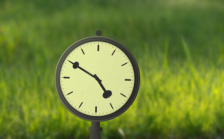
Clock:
4.50
